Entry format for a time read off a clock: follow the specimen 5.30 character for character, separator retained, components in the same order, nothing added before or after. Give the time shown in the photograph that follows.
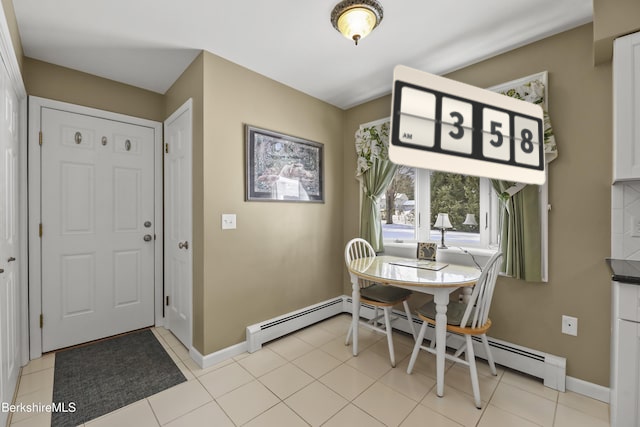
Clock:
3.58
